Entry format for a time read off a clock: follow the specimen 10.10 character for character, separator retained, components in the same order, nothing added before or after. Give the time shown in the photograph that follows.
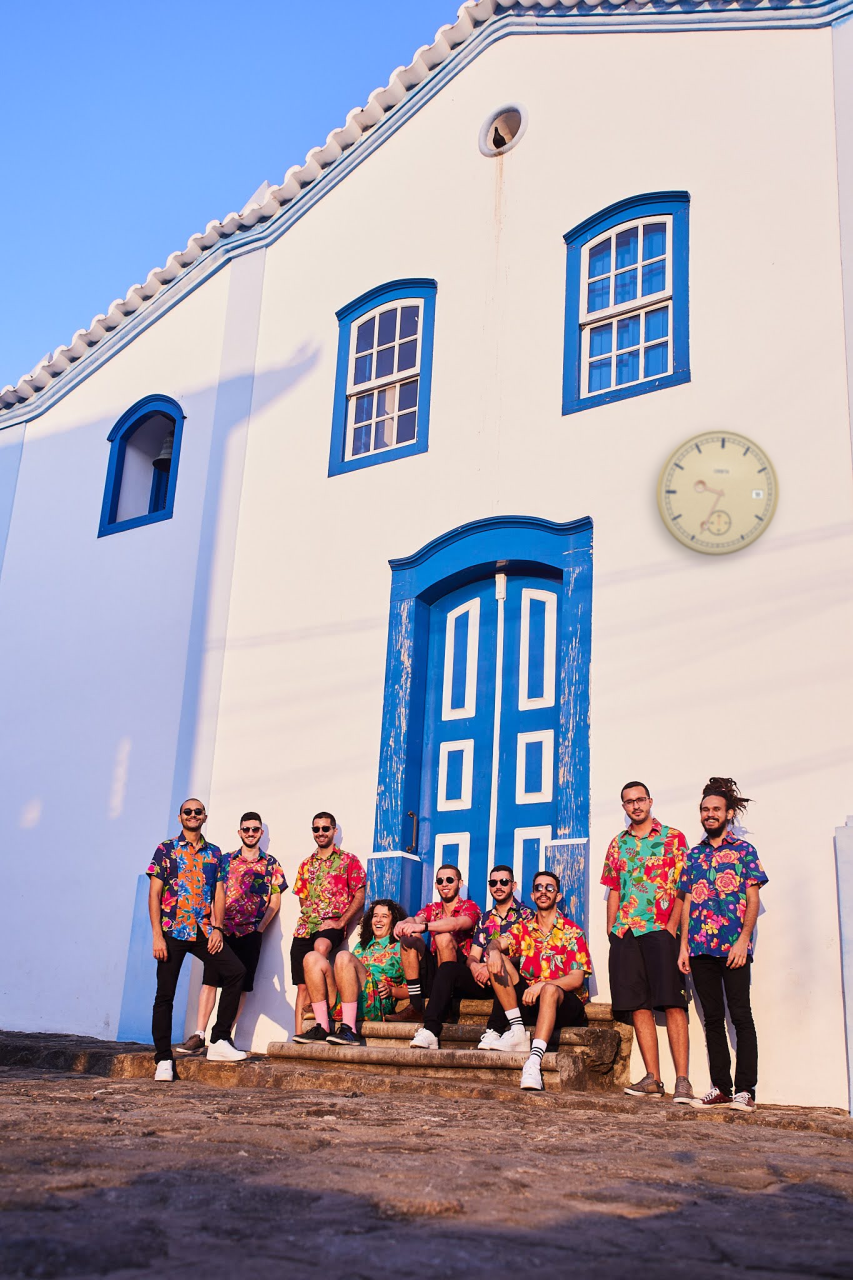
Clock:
9.34
